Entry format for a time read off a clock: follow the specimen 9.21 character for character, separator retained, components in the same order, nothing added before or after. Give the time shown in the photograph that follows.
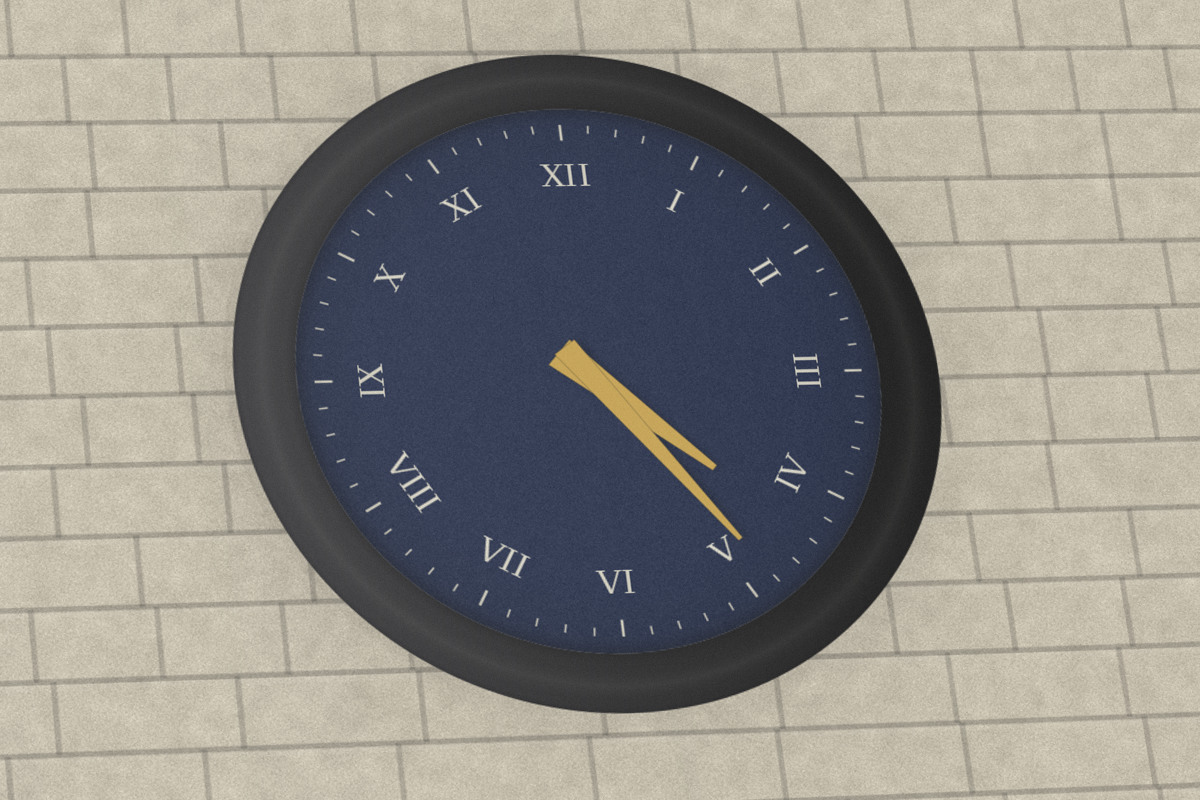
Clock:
4.24
